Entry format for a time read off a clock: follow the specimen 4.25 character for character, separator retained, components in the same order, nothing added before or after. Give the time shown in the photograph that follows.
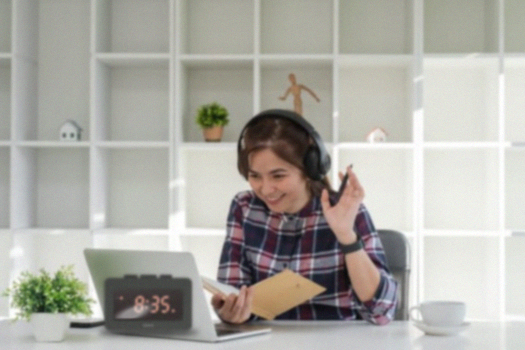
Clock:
8.35
